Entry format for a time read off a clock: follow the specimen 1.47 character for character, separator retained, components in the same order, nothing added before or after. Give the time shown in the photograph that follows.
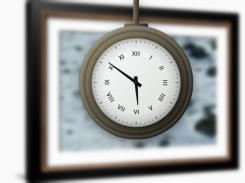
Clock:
5.51
